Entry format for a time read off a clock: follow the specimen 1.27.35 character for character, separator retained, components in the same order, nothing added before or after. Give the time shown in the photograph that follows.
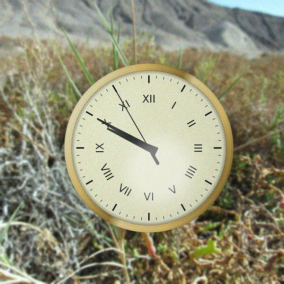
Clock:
9.49.55
